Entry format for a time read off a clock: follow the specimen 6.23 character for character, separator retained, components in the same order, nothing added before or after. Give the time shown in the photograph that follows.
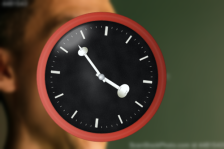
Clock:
3.53
